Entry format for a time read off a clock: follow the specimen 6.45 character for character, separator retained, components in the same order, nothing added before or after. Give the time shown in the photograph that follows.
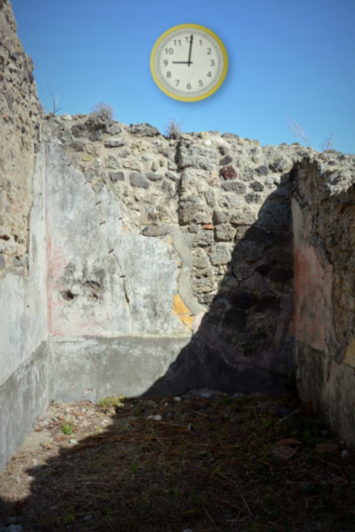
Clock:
9.01
